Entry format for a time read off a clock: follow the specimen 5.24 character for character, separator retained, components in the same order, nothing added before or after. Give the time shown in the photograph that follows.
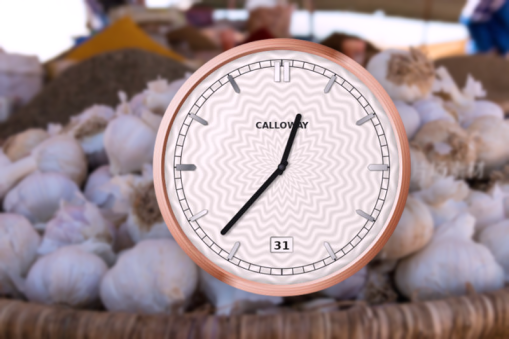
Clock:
12.37
